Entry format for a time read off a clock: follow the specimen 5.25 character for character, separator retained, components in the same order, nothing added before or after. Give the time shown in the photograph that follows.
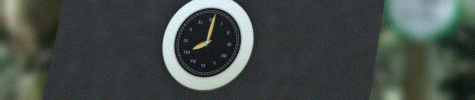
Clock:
8.01
